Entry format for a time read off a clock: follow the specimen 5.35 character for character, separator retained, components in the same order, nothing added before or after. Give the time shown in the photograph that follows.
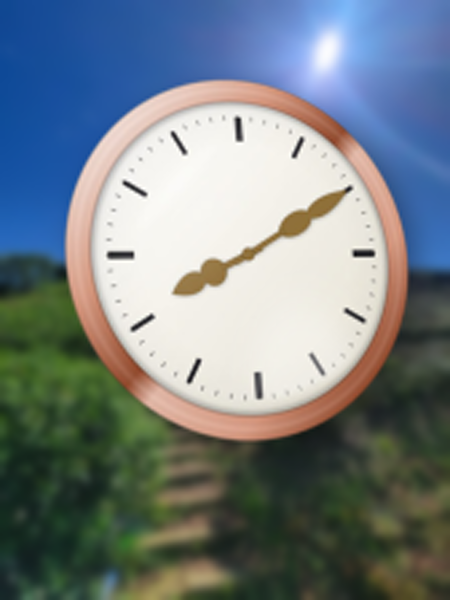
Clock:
8.10
